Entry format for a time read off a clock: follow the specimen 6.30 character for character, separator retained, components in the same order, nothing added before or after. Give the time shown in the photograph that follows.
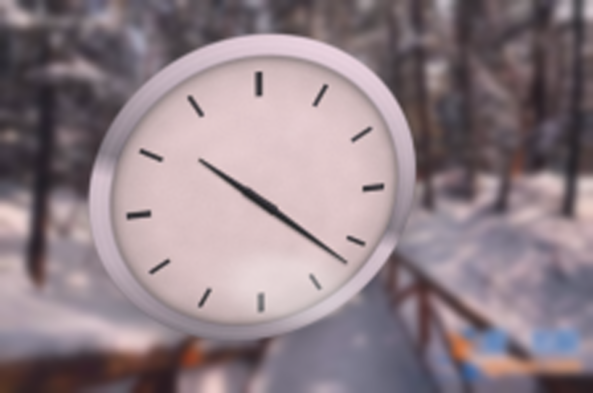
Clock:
10.22
